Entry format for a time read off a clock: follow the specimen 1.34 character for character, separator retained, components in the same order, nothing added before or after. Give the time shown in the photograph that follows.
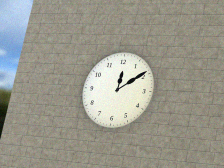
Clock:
12.09
